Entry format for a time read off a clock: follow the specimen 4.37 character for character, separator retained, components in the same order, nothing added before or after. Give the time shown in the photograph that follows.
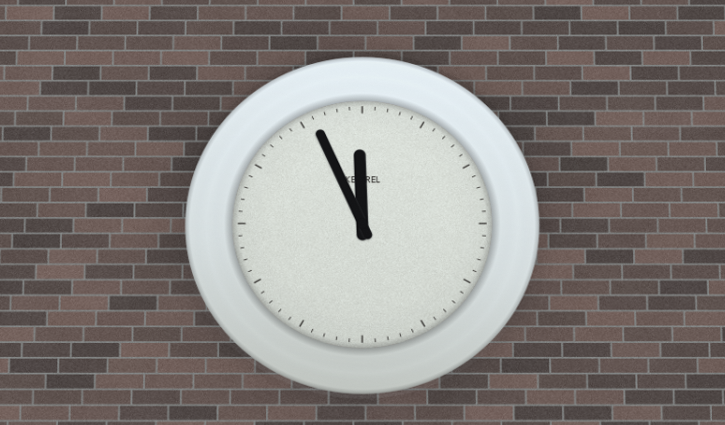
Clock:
11.56
